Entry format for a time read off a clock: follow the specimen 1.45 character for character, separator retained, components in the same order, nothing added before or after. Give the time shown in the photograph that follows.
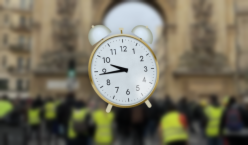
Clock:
9.44
